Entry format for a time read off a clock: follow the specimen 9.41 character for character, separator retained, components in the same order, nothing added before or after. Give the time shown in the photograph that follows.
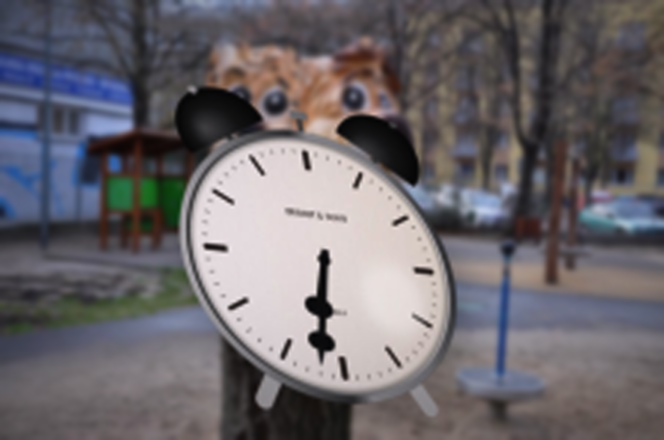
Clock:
6.32
